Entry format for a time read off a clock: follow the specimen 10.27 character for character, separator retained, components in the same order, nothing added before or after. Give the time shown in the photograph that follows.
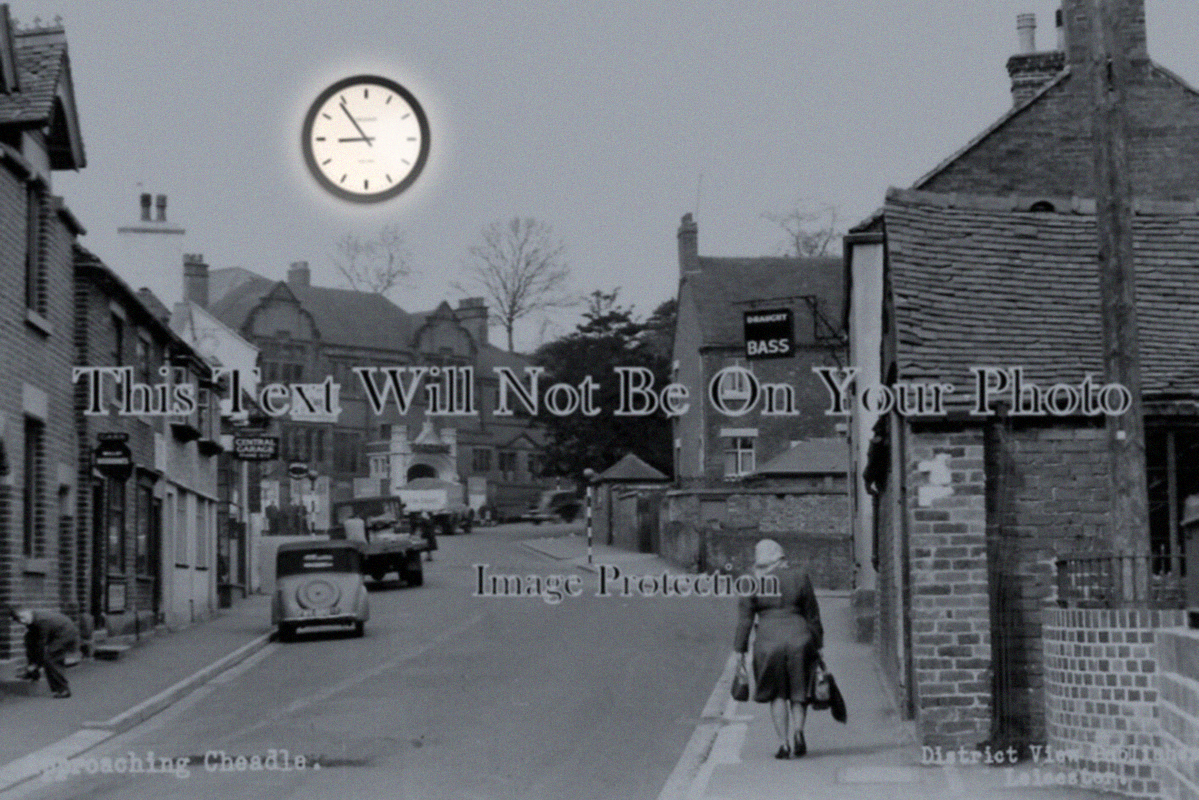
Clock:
8.54
